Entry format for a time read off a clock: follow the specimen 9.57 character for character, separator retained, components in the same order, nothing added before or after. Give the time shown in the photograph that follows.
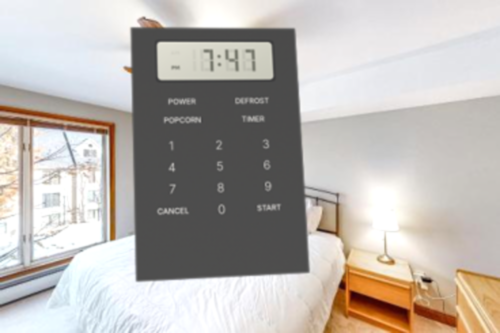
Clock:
7.47
